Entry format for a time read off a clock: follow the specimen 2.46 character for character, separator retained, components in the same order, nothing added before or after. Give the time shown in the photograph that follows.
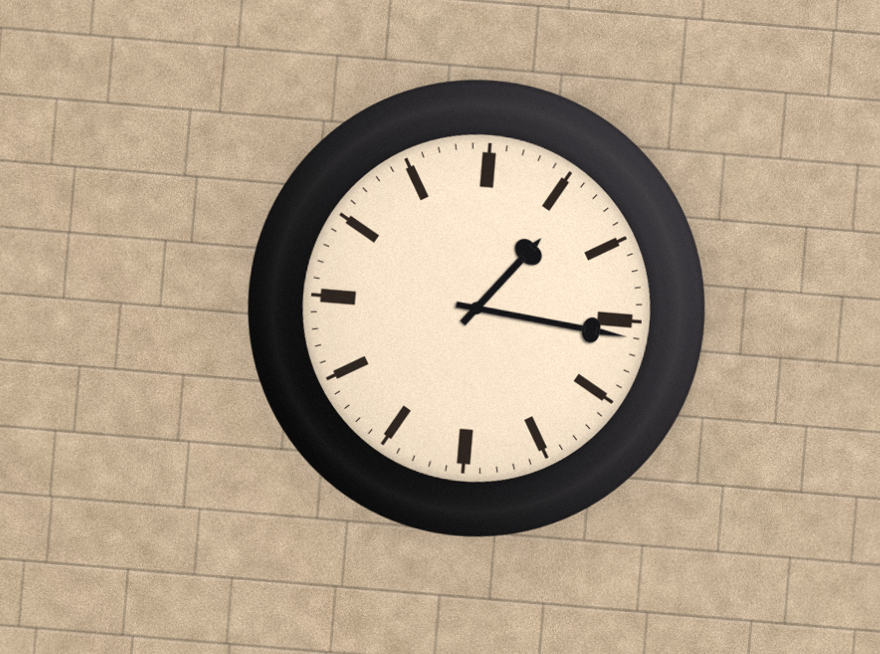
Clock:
1.16
